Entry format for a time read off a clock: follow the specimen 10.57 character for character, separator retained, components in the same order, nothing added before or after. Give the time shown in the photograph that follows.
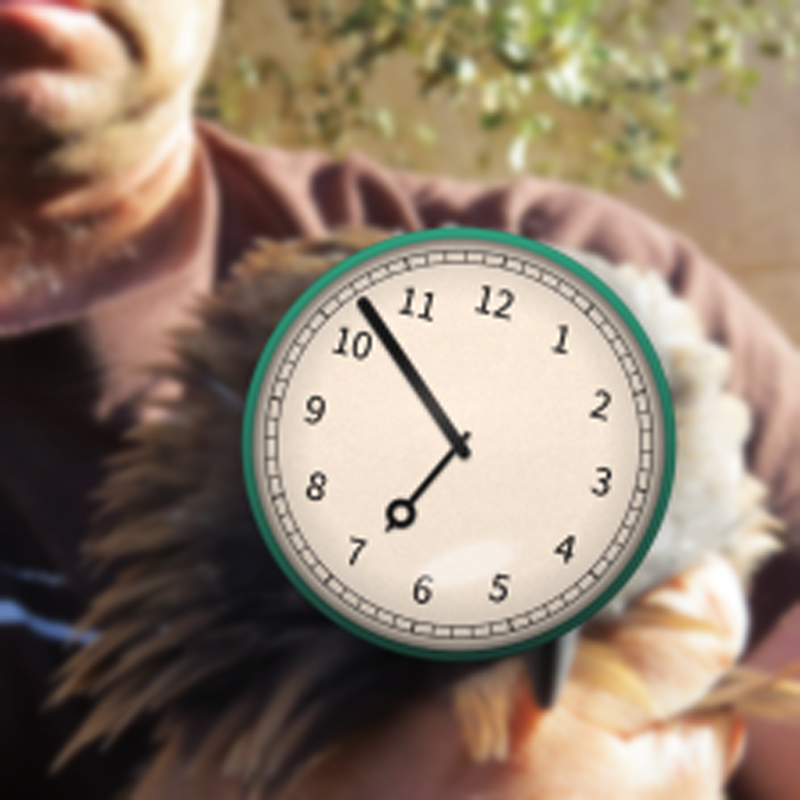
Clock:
6.52
